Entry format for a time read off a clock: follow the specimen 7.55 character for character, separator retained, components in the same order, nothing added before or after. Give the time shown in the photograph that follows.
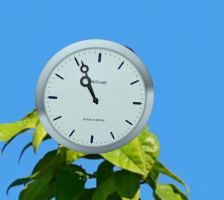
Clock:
10.56
